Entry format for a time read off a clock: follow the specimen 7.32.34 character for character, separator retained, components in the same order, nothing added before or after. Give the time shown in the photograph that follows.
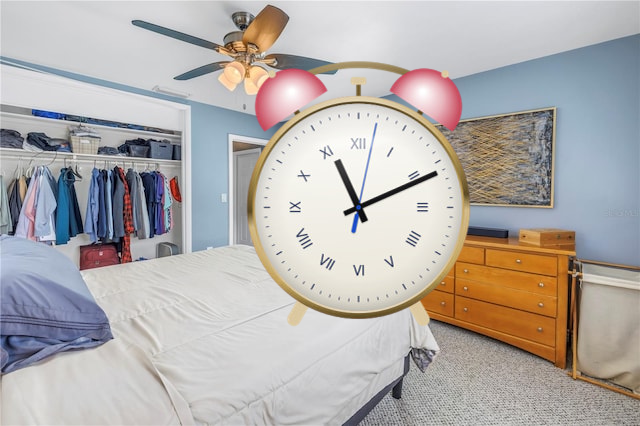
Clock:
11.11.02
